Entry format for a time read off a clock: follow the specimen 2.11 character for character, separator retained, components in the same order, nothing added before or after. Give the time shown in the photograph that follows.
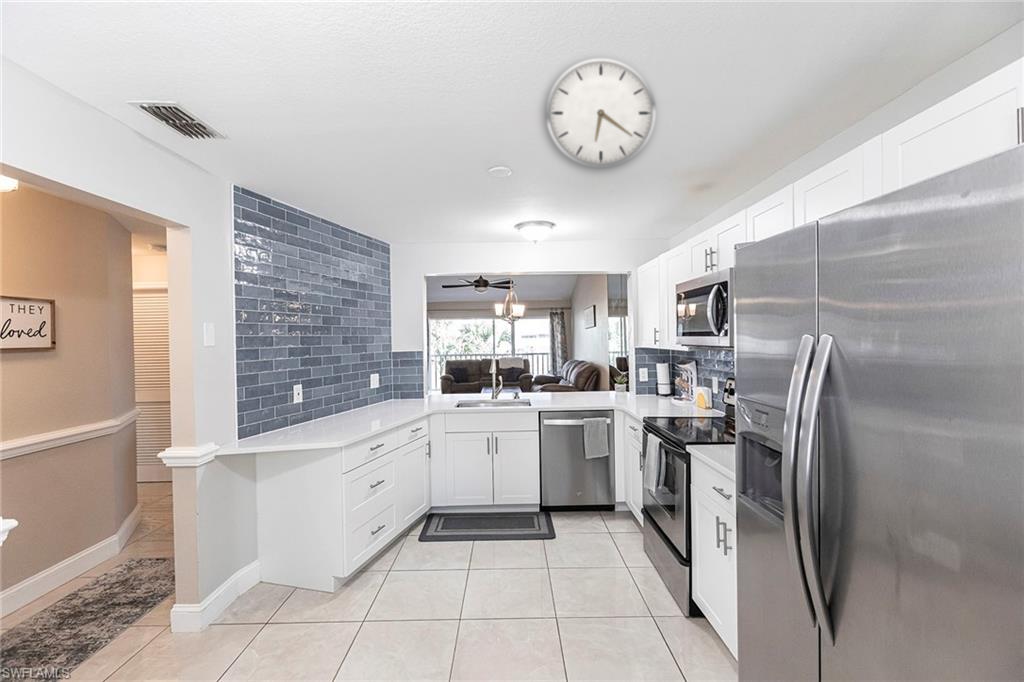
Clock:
6.21
